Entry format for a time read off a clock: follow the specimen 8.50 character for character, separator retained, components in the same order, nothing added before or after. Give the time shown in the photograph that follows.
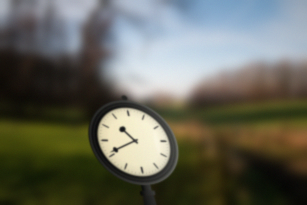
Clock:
10.41
